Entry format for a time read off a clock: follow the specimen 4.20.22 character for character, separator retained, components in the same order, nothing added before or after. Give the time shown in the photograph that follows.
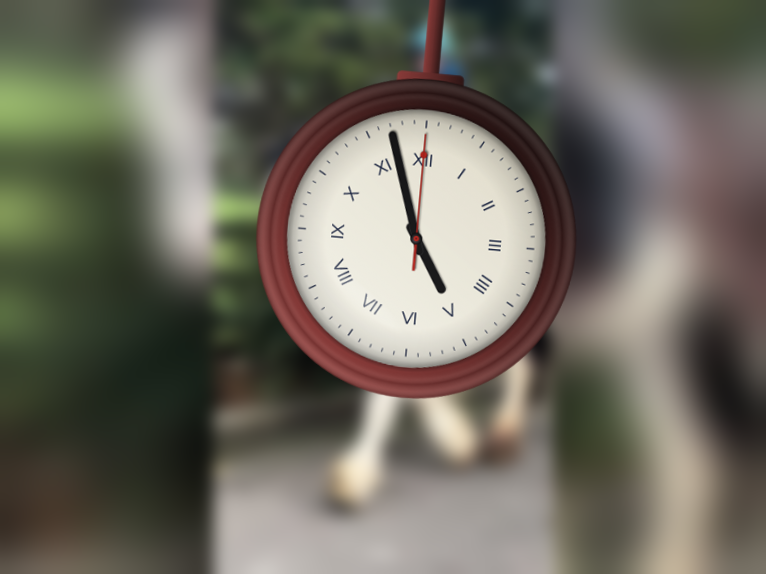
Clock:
4.57.00
